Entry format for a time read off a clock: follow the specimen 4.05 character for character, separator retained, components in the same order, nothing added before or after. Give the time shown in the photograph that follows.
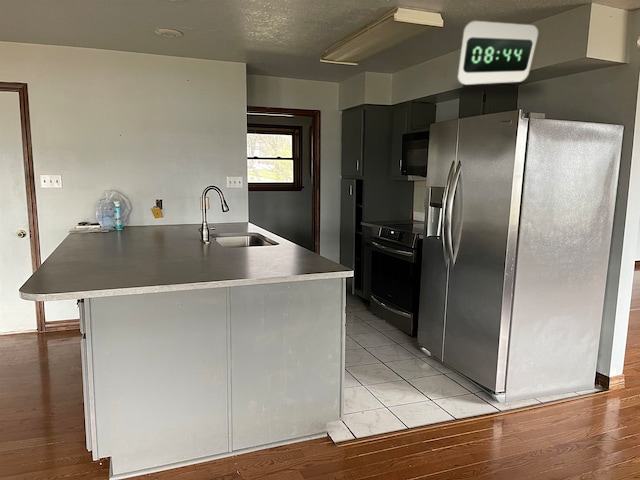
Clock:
8.44
